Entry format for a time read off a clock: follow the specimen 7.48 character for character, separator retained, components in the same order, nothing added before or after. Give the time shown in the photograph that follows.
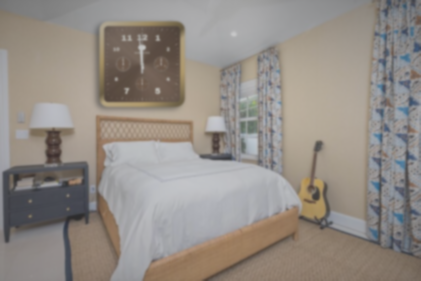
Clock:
11.59
